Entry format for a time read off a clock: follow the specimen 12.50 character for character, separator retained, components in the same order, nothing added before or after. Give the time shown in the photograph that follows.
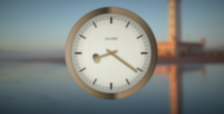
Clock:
8.21
